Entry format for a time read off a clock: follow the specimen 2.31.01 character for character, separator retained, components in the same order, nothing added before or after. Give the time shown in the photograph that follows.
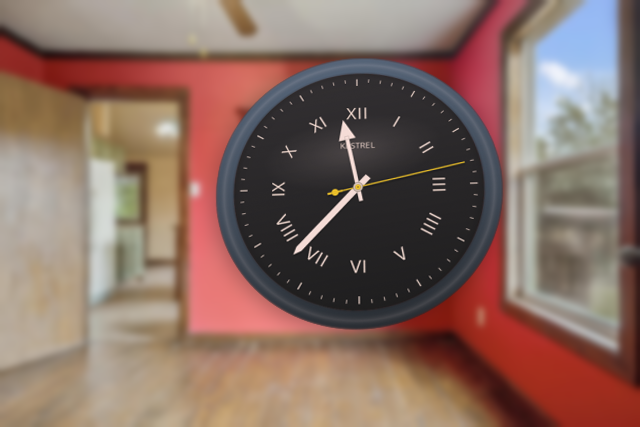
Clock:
11.37.13
